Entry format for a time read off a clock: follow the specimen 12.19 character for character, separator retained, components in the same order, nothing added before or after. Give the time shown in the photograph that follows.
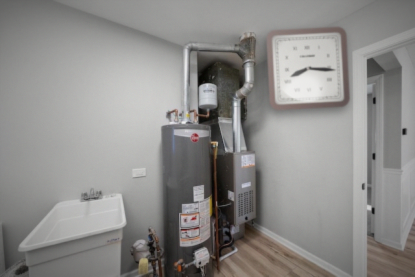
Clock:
8.16
